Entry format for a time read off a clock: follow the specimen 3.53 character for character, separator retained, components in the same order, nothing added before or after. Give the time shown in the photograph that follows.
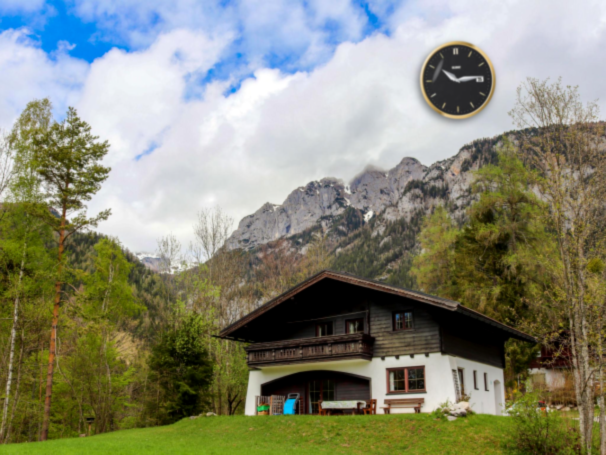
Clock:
10.14
